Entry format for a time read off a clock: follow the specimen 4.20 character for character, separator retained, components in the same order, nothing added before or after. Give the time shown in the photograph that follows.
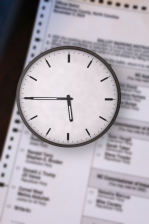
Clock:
5.45
